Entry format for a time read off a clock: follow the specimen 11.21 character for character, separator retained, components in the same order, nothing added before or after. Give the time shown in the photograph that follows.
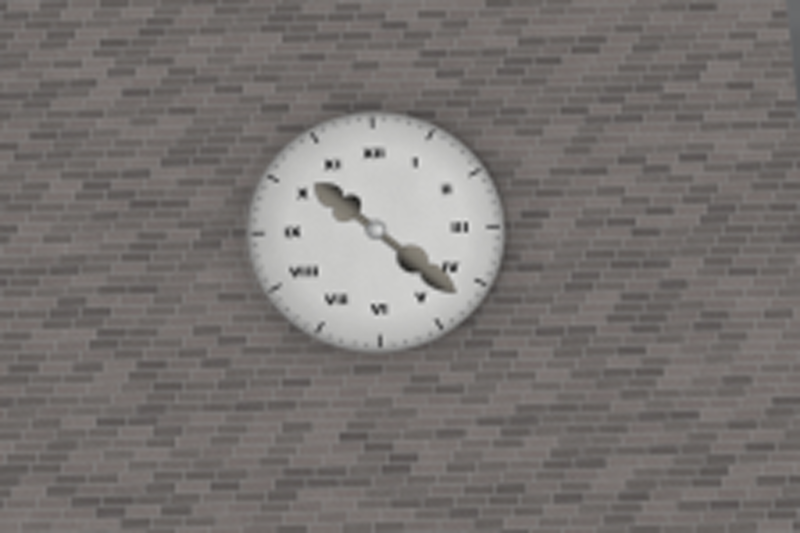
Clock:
10.22
